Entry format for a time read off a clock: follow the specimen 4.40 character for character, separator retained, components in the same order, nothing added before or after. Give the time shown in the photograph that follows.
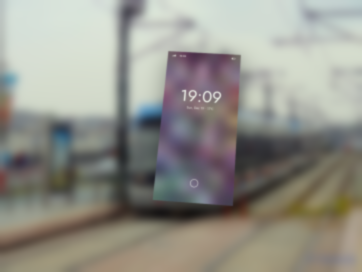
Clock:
19.09
